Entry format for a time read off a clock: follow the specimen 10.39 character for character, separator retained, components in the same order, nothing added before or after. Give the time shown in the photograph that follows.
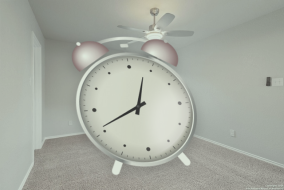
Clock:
12.41
